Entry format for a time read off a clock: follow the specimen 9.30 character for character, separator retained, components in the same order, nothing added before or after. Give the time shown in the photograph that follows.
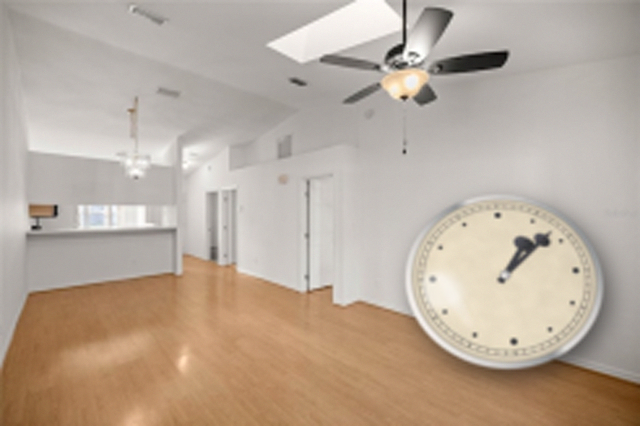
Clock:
1.08
